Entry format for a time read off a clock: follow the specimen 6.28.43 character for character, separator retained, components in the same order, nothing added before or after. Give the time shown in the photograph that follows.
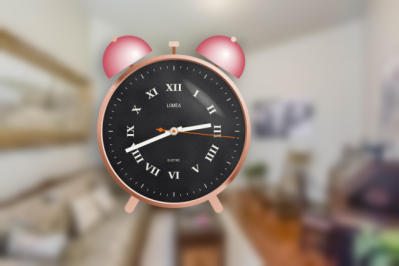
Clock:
2.41.16
